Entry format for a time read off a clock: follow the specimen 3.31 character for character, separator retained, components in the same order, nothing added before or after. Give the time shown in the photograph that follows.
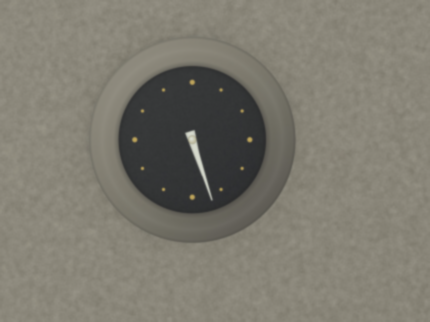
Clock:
5.27
